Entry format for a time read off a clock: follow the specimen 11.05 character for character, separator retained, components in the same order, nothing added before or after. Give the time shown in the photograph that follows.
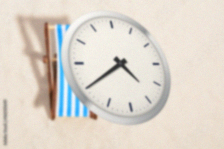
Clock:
4.40
